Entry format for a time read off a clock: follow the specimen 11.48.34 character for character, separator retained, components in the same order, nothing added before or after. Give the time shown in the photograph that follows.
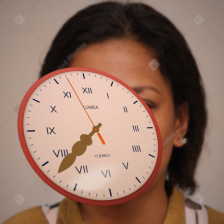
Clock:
7.37.57
